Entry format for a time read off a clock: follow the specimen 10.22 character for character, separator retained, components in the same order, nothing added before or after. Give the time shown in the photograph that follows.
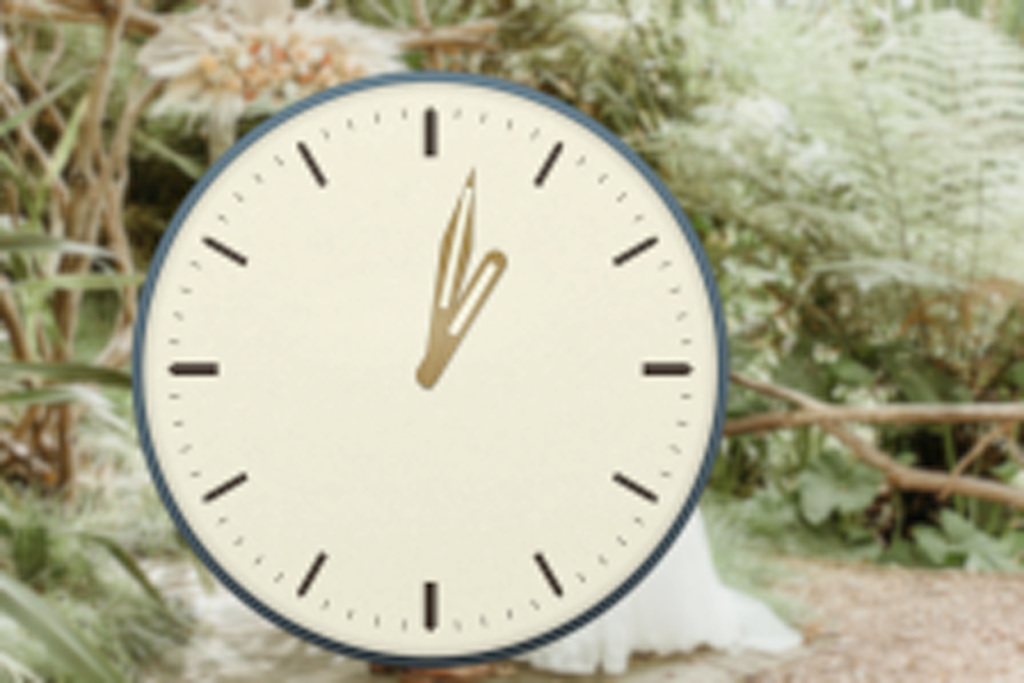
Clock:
1.02
